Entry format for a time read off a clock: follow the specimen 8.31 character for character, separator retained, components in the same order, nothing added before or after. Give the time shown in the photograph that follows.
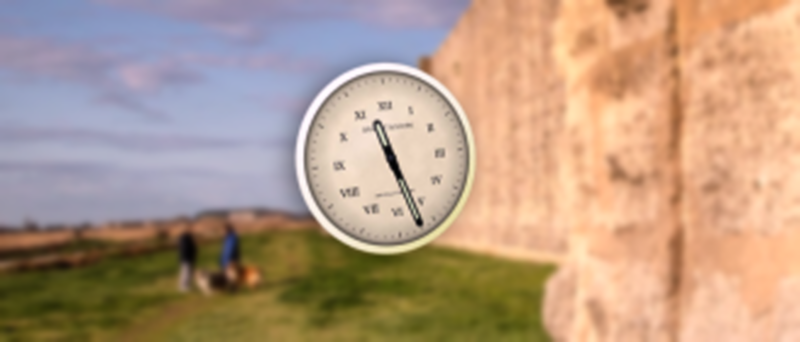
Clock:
11.27
